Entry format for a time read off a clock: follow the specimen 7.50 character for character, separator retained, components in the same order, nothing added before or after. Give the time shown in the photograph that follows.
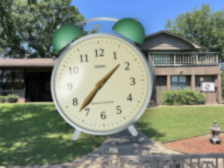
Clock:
1.37
